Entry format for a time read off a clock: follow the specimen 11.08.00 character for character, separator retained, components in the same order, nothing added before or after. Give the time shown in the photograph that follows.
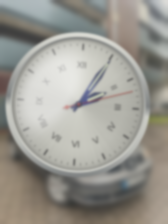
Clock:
2.05.12
